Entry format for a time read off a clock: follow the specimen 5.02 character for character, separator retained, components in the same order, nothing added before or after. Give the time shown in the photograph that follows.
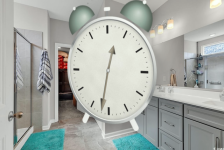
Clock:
12.32
